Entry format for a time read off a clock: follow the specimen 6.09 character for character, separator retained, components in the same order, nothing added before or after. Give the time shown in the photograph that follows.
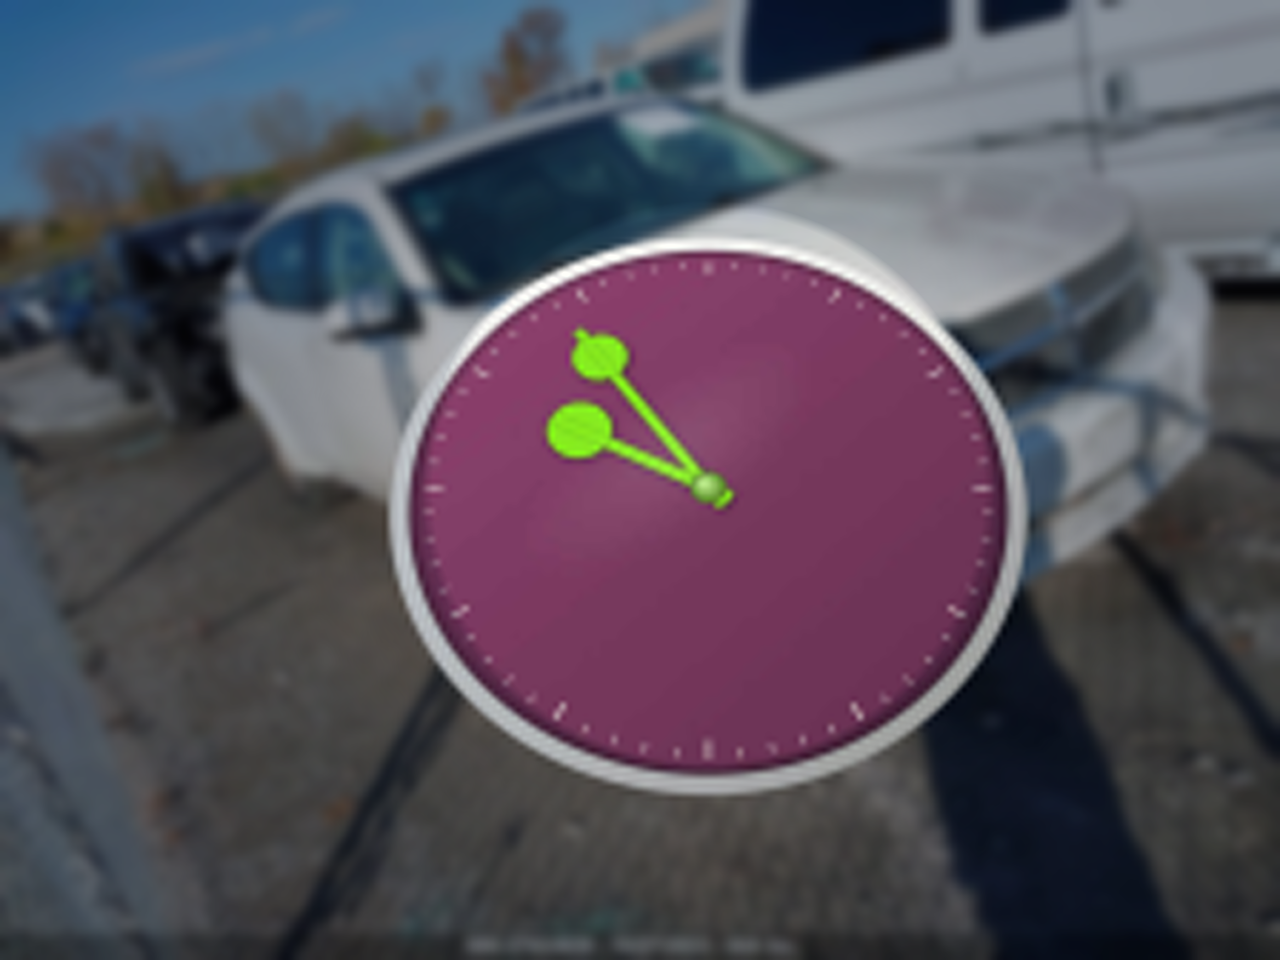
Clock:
9.54
